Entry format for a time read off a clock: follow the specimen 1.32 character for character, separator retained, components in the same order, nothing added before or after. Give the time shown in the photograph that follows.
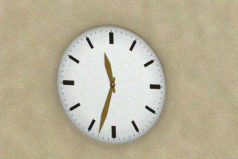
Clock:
11.33
